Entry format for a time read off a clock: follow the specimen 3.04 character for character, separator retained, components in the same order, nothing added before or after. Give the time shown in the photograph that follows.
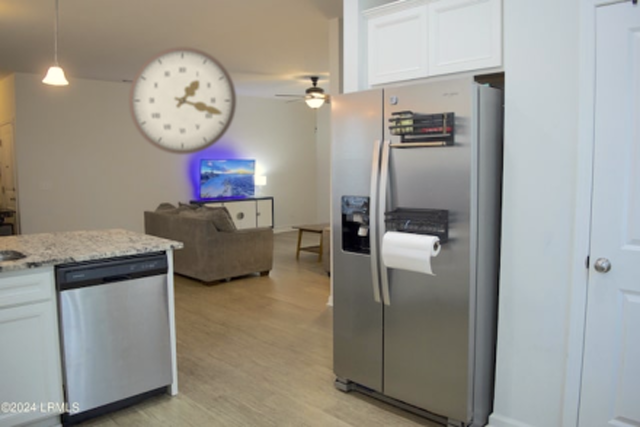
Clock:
1.18
